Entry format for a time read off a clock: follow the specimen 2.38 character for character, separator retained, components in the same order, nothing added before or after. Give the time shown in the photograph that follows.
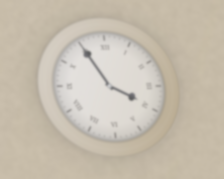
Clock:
3.55
